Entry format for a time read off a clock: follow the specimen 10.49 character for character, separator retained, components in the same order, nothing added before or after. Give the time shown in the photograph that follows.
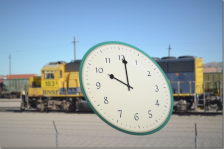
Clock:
10.01
